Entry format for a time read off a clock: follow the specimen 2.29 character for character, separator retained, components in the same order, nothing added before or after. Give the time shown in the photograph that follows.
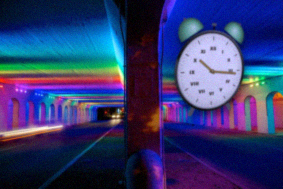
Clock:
10.16
